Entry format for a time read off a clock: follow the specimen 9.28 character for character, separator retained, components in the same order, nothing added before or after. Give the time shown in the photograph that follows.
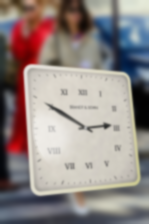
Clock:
2.50
